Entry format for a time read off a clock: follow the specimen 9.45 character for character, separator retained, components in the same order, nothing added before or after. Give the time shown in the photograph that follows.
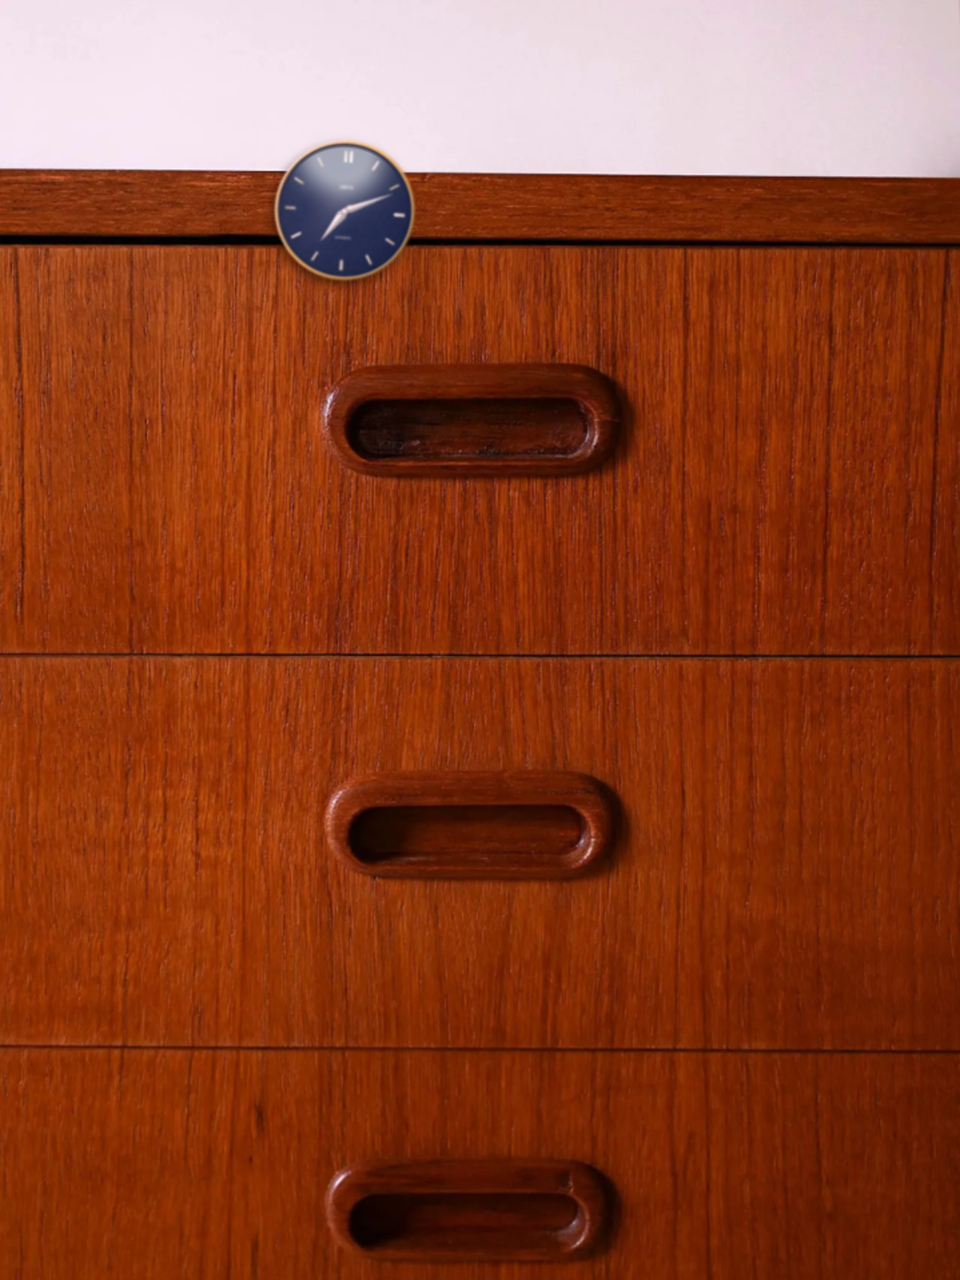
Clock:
7.11
